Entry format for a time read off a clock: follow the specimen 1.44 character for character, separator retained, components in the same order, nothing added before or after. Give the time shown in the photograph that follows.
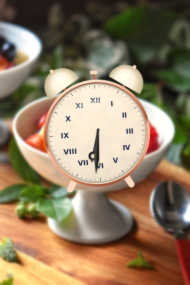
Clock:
6.31
